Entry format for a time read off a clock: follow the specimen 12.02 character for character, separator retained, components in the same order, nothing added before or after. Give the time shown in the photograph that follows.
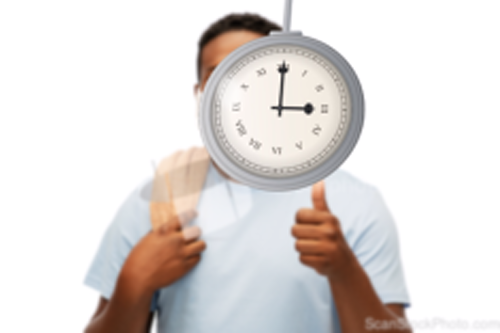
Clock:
3.00
